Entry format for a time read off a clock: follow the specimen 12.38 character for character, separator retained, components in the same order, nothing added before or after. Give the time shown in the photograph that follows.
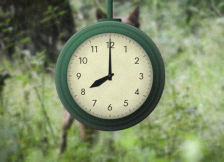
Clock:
8.00
